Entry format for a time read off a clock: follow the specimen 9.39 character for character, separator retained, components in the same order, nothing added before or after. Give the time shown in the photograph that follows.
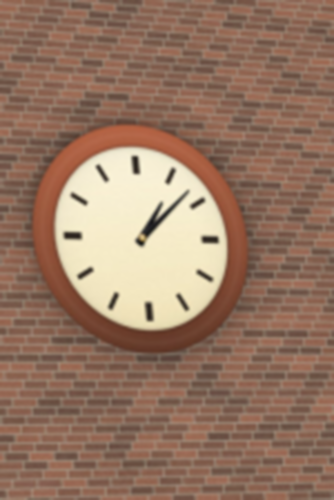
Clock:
1.08
